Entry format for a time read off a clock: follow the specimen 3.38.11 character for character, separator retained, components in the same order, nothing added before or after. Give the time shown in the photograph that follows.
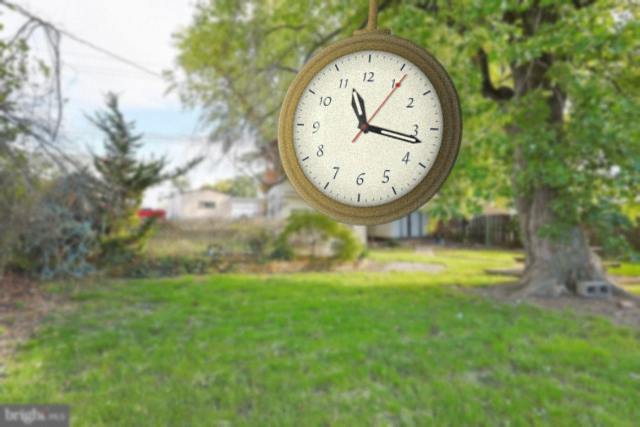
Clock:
11.17.06
